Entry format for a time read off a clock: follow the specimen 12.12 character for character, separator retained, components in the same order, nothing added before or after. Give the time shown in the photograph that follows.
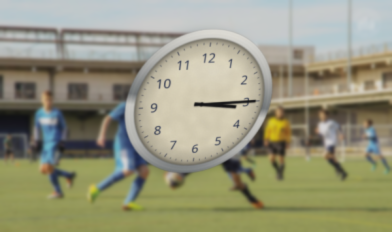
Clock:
3.15
